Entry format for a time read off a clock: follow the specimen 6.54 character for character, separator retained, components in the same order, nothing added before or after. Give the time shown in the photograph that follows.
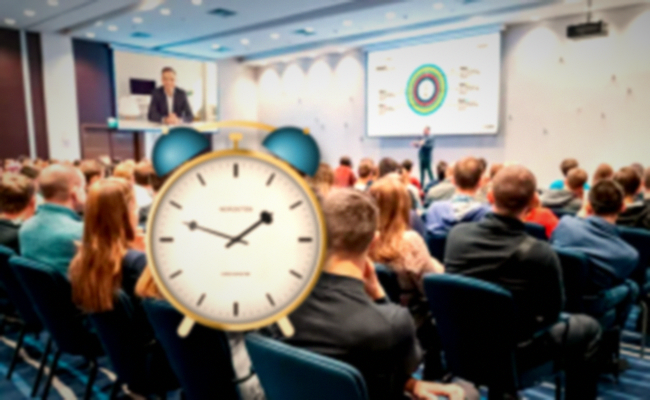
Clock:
1.48
